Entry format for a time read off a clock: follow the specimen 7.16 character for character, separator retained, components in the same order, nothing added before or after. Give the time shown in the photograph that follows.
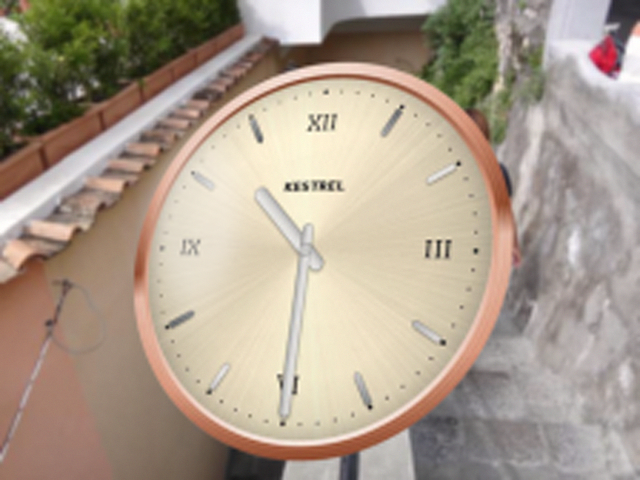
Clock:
10.30
